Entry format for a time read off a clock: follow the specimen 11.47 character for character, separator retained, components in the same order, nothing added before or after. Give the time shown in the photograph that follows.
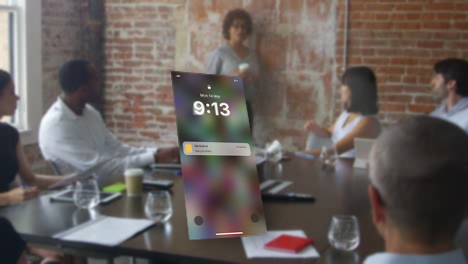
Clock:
9.13
